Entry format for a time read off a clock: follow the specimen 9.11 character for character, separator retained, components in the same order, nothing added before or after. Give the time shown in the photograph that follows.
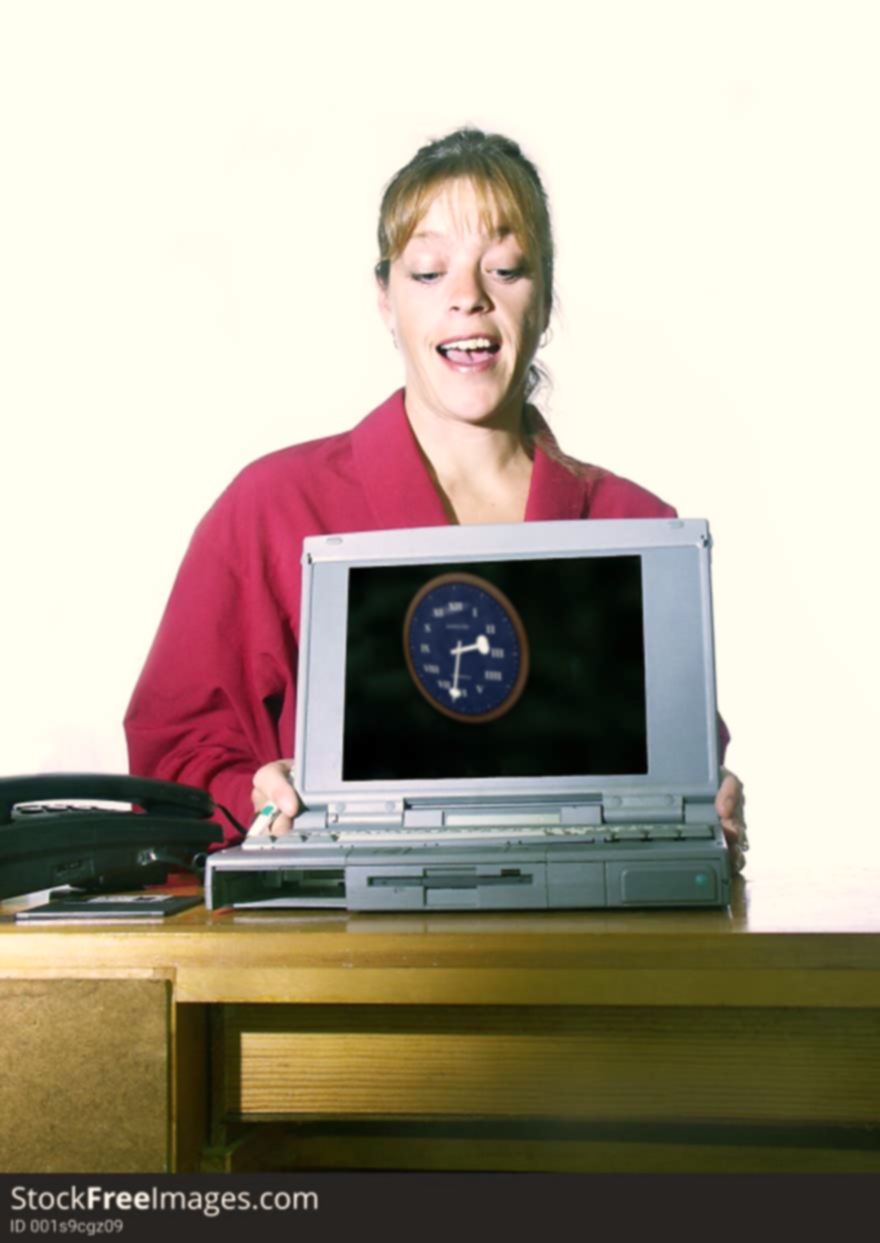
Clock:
2.32
